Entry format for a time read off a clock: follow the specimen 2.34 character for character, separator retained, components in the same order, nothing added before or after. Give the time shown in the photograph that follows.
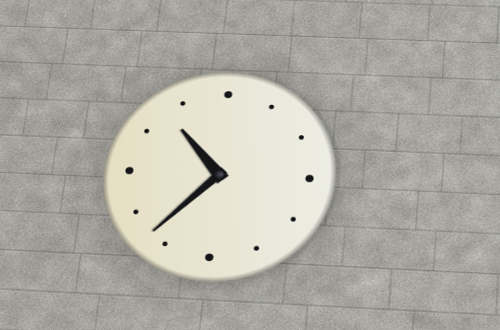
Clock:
10.37
